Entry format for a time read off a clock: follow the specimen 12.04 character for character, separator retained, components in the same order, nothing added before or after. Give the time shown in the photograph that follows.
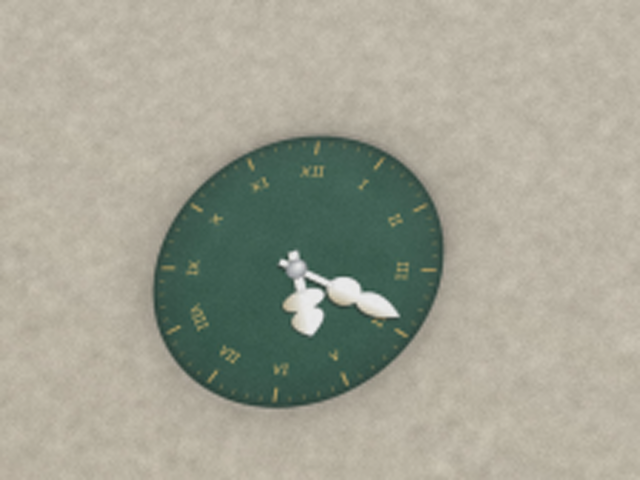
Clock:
5.19
